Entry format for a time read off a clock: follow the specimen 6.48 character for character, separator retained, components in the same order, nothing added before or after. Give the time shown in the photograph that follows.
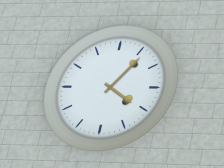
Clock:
4.06
